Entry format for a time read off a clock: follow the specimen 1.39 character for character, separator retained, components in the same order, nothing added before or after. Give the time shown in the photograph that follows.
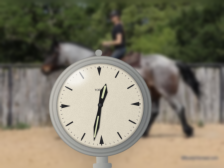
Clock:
12.32
